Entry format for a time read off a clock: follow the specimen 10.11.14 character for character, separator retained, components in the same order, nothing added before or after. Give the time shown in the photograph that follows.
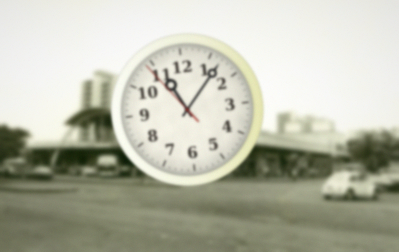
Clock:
11.06.54
